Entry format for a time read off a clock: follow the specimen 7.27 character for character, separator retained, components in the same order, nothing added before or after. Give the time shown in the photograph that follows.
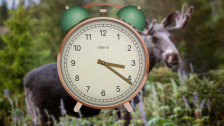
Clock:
3.21
